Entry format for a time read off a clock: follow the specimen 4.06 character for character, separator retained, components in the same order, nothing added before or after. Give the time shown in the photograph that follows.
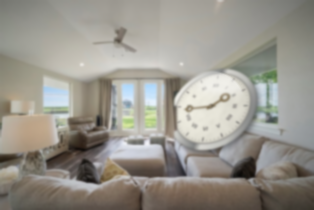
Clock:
1.44
